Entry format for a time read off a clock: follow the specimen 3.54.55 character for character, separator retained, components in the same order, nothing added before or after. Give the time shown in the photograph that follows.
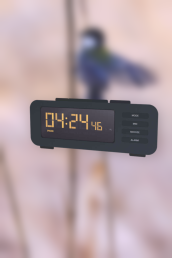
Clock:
4.24.46
